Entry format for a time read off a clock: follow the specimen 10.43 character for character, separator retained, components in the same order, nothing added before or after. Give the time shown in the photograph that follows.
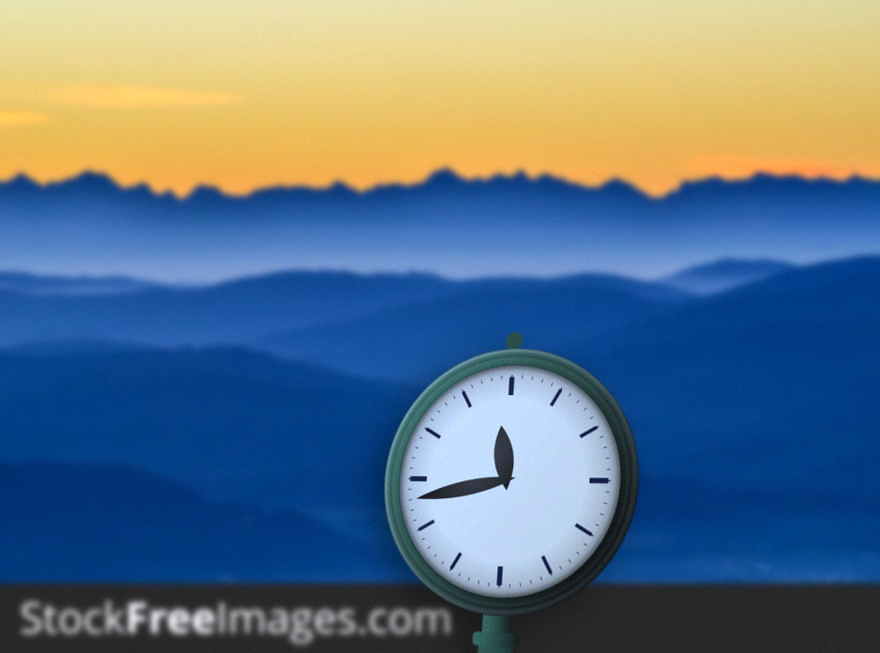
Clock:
11.43
